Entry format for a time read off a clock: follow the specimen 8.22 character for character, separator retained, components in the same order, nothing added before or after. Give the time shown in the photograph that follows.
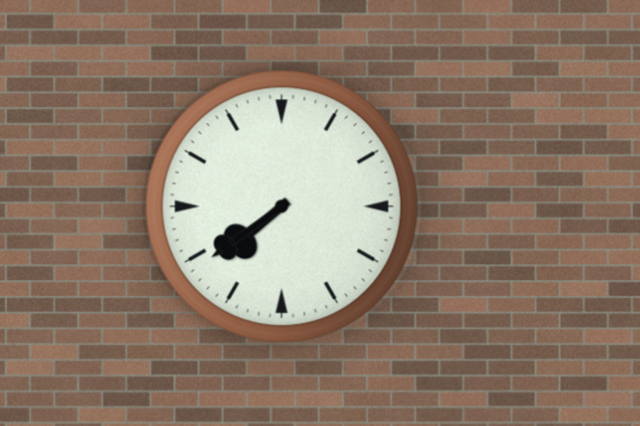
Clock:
7.39
